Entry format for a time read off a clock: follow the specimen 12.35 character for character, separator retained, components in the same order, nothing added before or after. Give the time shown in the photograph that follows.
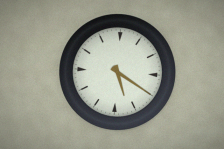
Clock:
5.20
